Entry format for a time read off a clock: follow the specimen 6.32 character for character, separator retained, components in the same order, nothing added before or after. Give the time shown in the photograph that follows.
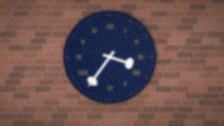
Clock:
3.36
